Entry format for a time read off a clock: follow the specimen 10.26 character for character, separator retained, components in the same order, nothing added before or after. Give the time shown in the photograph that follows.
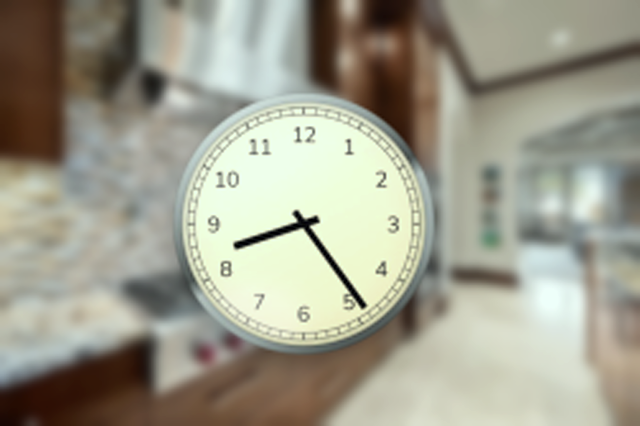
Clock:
8.24
